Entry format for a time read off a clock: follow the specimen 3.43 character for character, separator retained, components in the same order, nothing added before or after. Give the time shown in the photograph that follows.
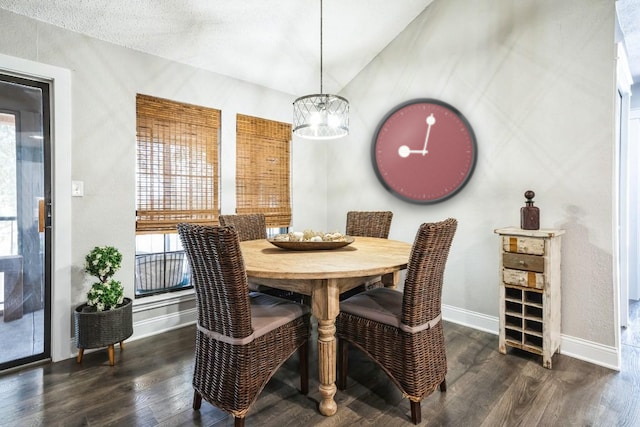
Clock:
9.02
